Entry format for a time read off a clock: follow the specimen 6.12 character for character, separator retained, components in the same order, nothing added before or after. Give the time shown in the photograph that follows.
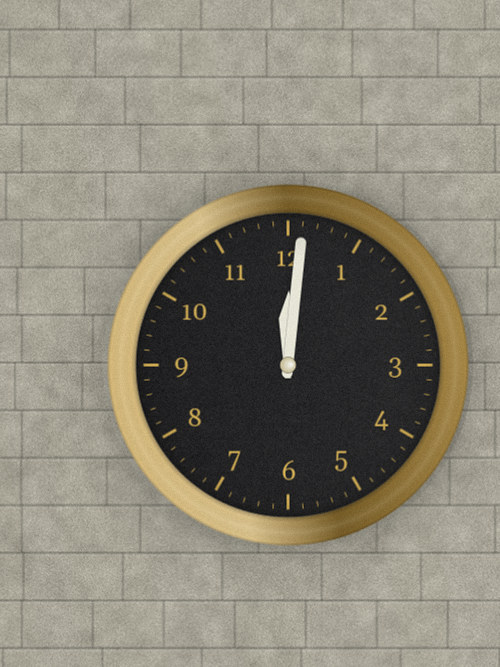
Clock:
12.01
